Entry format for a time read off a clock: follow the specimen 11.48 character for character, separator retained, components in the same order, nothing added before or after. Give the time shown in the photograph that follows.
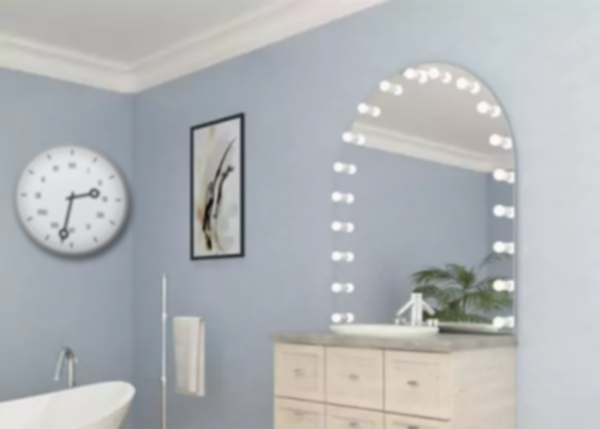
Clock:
2.32
